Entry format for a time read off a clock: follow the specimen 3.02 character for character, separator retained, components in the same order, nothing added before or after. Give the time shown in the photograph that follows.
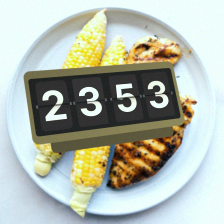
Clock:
23.53
